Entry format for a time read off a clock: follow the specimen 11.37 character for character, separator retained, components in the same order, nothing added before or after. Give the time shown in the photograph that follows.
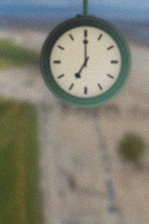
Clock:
7.00
